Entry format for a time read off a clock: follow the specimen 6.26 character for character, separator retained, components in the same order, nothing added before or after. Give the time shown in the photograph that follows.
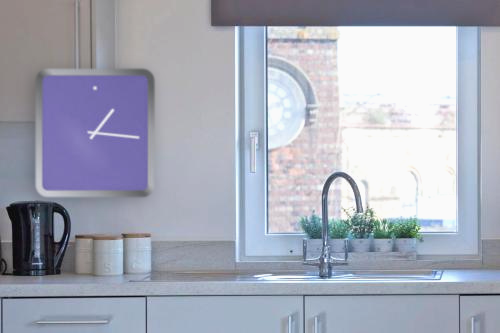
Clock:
1.16
